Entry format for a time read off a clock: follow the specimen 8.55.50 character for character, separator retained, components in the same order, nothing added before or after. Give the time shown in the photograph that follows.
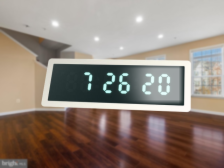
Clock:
7.26.20
